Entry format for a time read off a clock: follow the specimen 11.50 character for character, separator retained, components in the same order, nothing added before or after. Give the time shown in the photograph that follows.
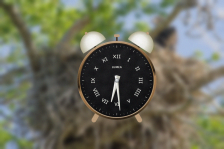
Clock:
6.29
